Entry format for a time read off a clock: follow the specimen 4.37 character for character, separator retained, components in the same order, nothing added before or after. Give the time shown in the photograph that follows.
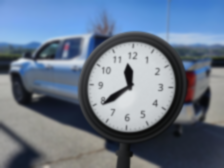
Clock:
11.39
